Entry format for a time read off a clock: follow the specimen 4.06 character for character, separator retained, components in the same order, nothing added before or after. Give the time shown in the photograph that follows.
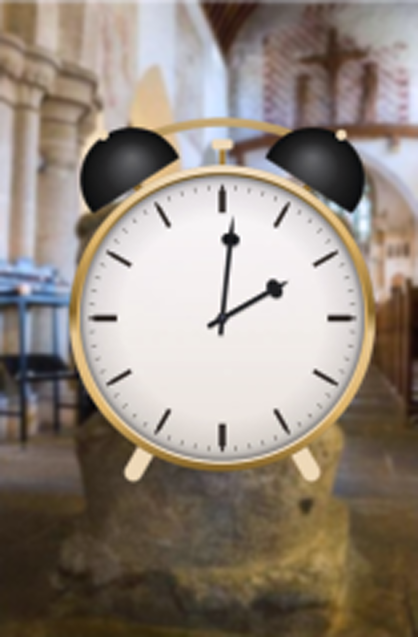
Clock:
2.01
